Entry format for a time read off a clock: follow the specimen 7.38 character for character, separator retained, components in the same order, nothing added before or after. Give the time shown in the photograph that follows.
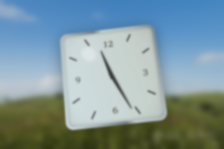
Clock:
11.26
